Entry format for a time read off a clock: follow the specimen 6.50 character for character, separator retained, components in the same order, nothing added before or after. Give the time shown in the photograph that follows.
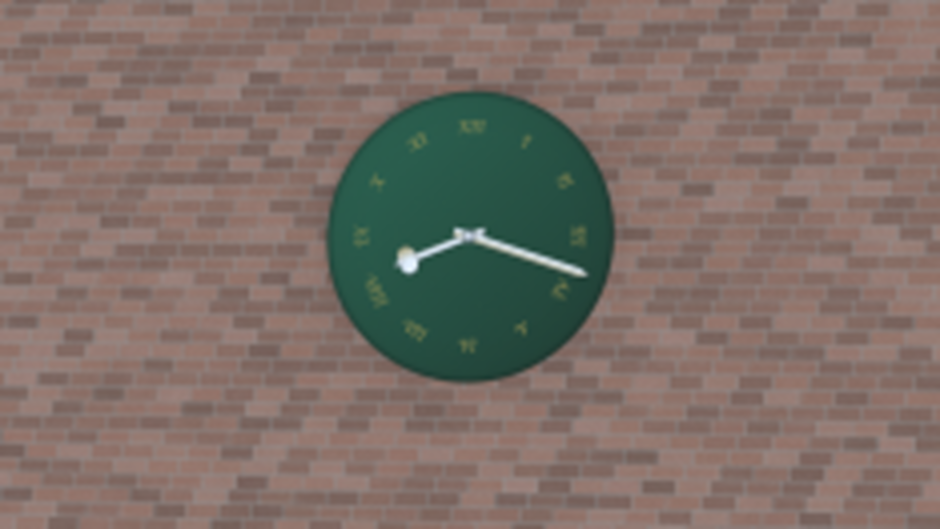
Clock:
8.18
